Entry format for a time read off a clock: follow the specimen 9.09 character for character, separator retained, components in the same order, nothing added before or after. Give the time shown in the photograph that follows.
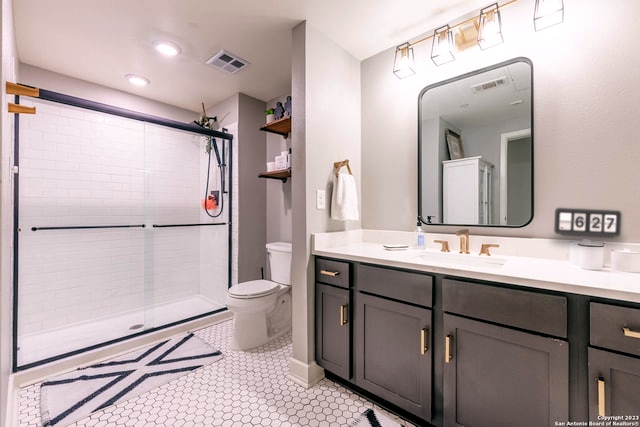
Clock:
6.27
